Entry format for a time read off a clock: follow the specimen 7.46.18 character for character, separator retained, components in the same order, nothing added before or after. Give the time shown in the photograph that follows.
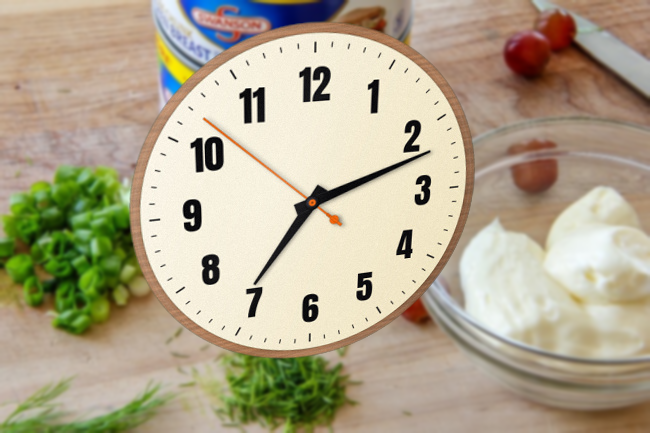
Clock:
7.11.52
